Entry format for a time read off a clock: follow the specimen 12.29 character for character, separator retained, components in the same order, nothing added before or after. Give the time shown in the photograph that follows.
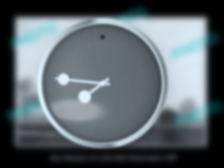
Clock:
7.46
